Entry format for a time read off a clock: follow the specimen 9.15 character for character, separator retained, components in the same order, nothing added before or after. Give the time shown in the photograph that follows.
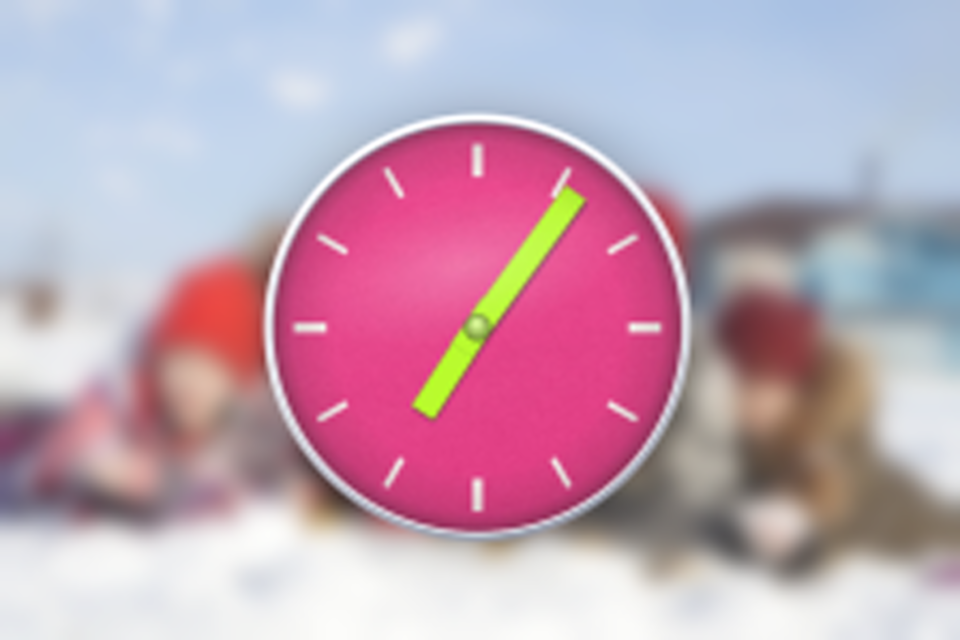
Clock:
7.06
